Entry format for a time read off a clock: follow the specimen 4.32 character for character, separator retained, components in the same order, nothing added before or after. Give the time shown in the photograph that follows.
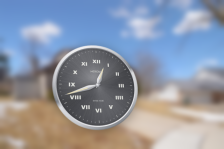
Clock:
12.42
